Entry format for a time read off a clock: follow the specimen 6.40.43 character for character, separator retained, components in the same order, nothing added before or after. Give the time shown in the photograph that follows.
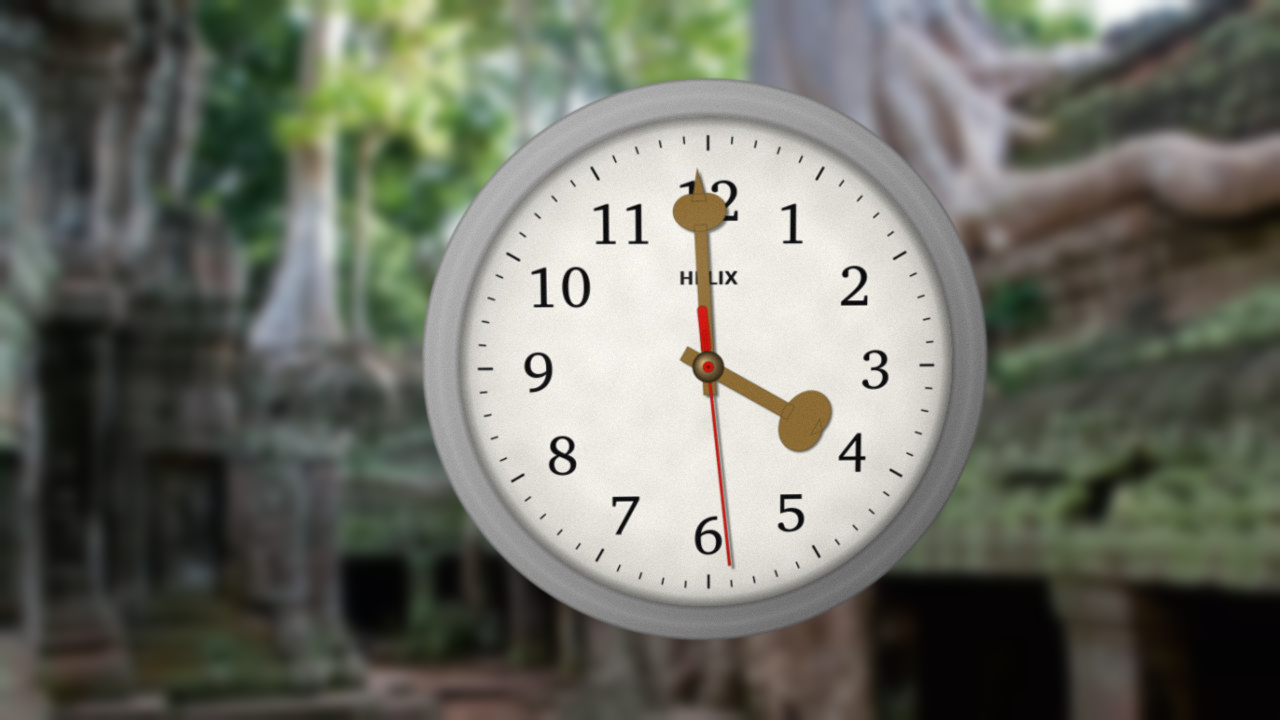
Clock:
3.59.29
